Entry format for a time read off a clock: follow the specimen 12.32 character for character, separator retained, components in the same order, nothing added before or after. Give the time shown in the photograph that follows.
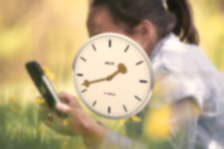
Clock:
1.42
